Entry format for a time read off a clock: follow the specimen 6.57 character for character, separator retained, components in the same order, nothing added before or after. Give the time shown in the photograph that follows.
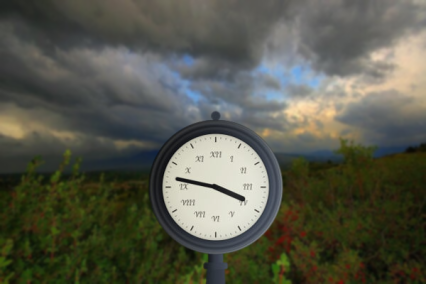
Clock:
3.47
